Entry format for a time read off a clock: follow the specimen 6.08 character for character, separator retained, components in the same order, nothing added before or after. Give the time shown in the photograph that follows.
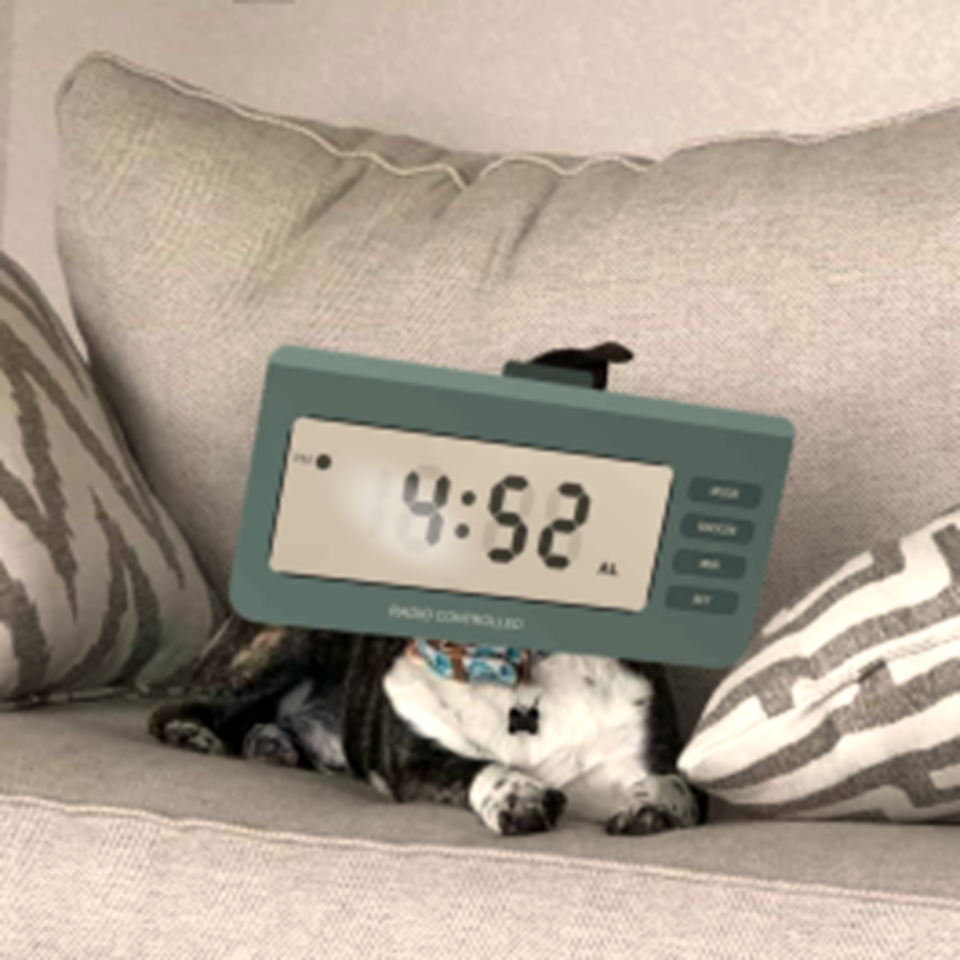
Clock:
4.52
